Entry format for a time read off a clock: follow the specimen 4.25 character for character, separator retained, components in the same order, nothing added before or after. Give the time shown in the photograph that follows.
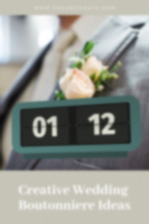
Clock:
1.12
